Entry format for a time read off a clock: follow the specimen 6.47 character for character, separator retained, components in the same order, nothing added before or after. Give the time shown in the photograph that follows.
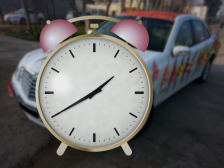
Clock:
1.40
